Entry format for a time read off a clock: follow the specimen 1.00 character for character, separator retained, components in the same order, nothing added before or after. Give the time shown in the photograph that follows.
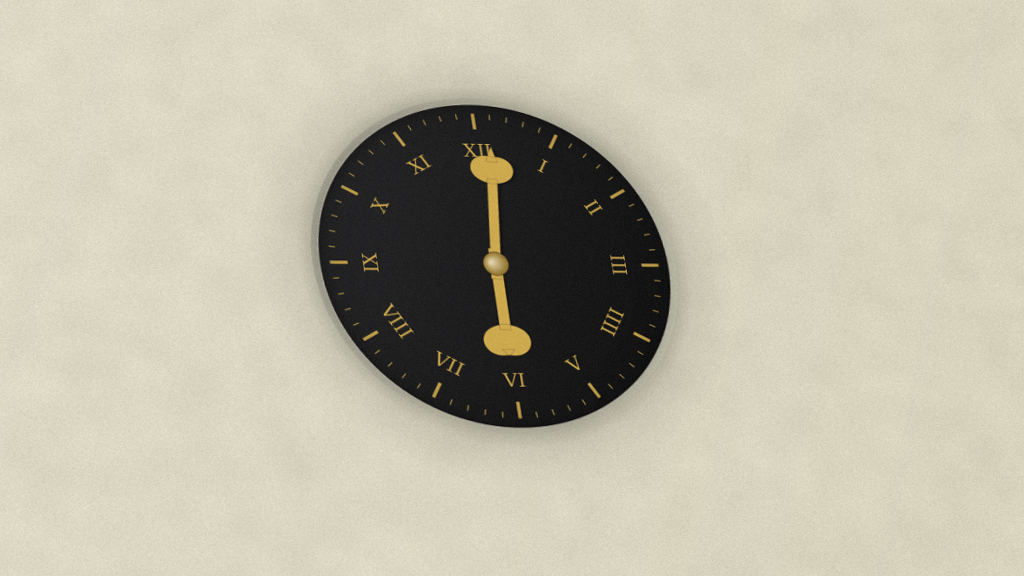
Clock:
6.01
